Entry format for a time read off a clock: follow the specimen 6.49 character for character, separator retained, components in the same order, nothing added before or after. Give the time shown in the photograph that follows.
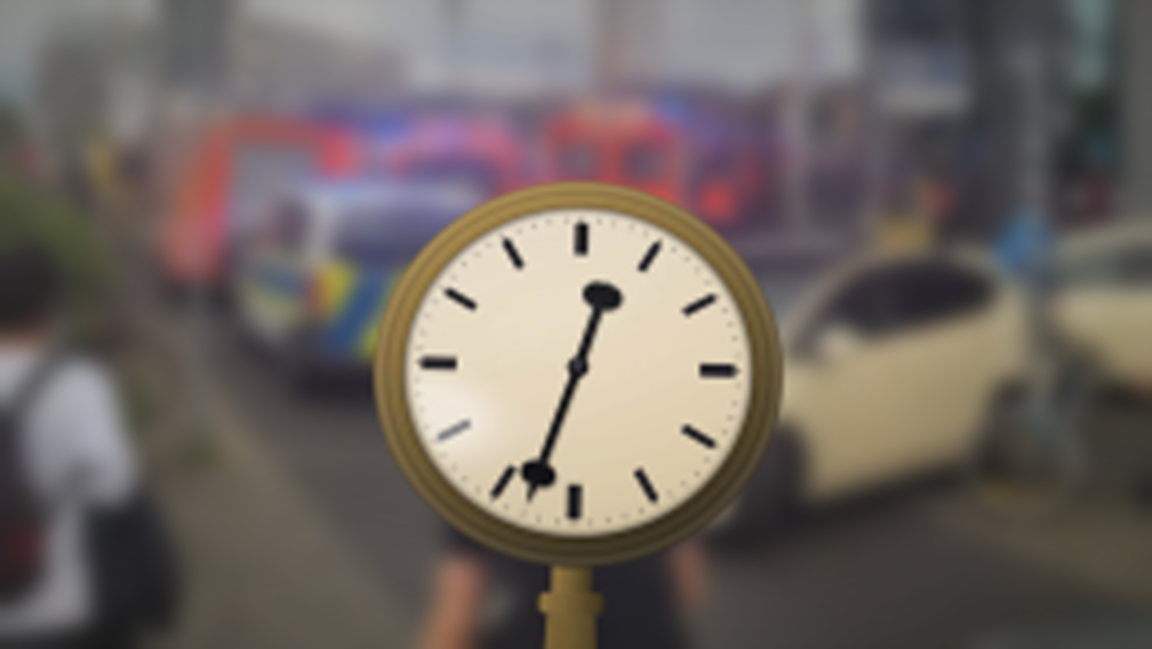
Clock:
12.33
